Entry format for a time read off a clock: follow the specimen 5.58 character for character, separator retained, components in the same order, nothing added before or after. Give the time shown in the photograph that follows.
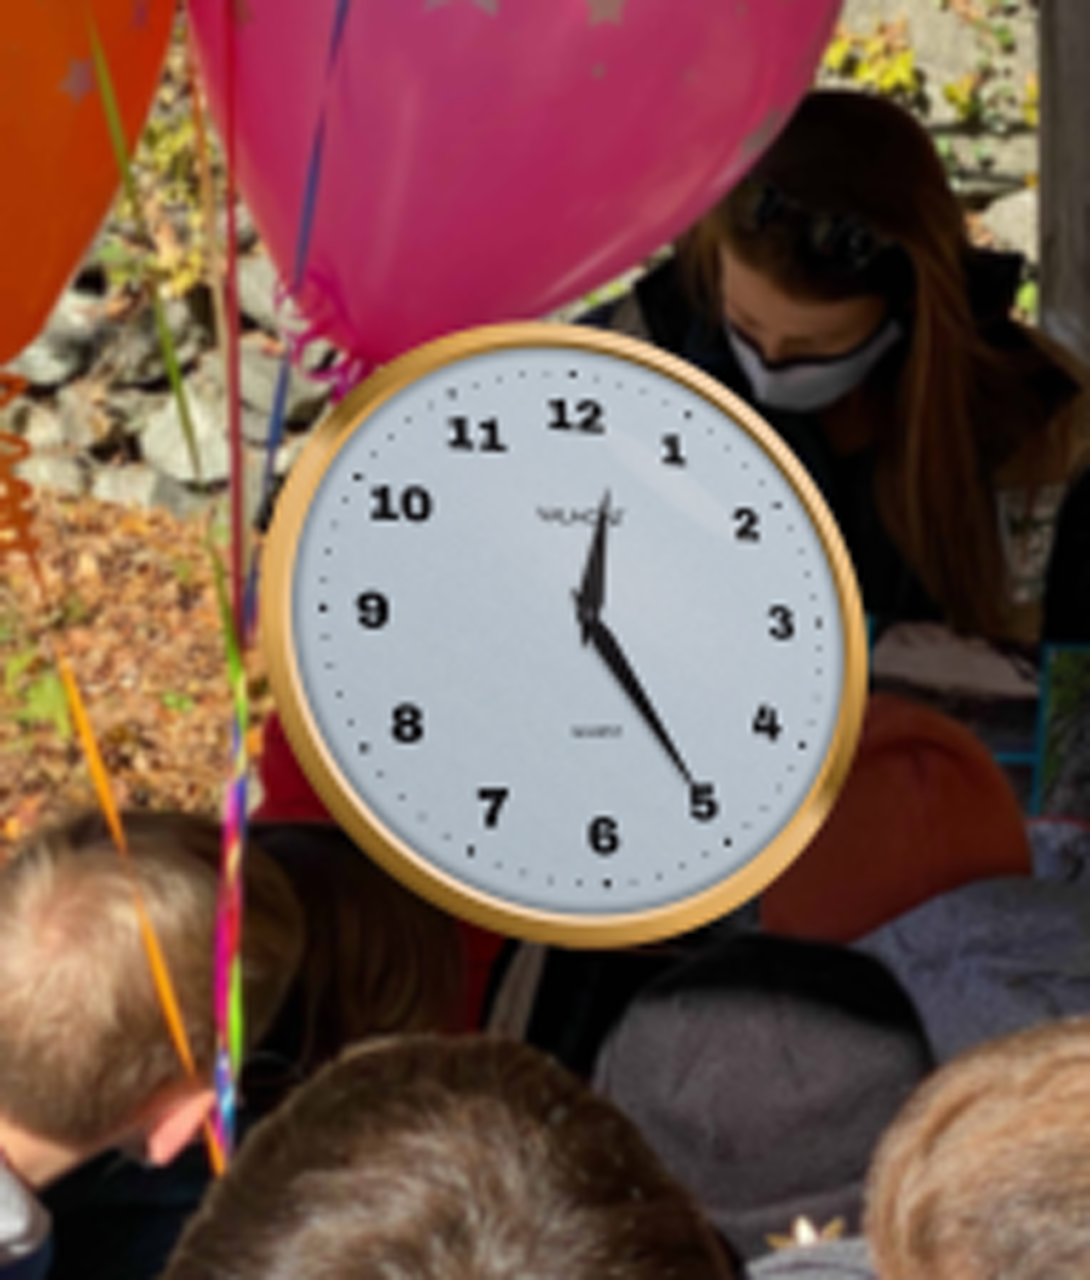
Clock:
12.25
